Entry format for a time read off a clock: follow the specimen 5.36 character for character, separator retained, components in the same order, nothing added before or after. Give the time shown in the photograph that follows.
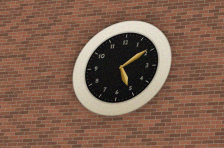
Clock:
5.09
